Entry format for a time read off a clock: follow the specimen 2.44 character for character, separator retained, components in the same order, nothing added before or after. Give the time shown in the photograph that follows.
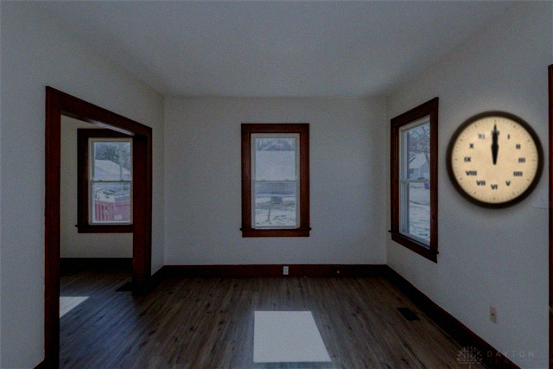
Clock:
12.00
